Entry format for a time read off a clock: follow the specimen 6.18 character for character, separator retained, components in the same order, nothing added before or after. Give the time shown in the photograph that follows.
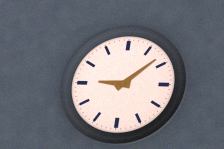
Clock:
9.08
